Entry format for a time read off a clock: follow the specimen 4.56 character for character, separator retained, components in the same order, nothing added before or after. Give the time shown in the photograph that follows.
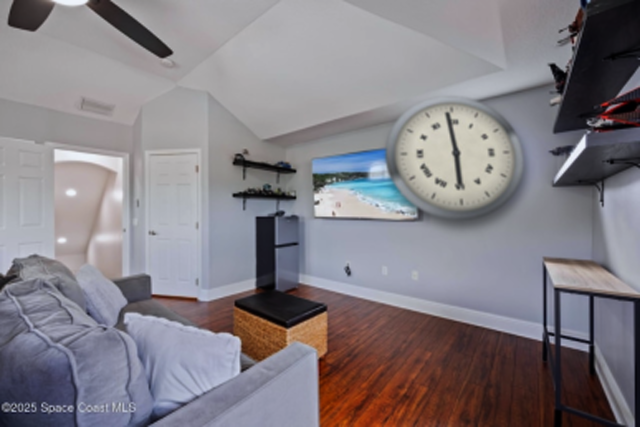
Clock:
5.59
